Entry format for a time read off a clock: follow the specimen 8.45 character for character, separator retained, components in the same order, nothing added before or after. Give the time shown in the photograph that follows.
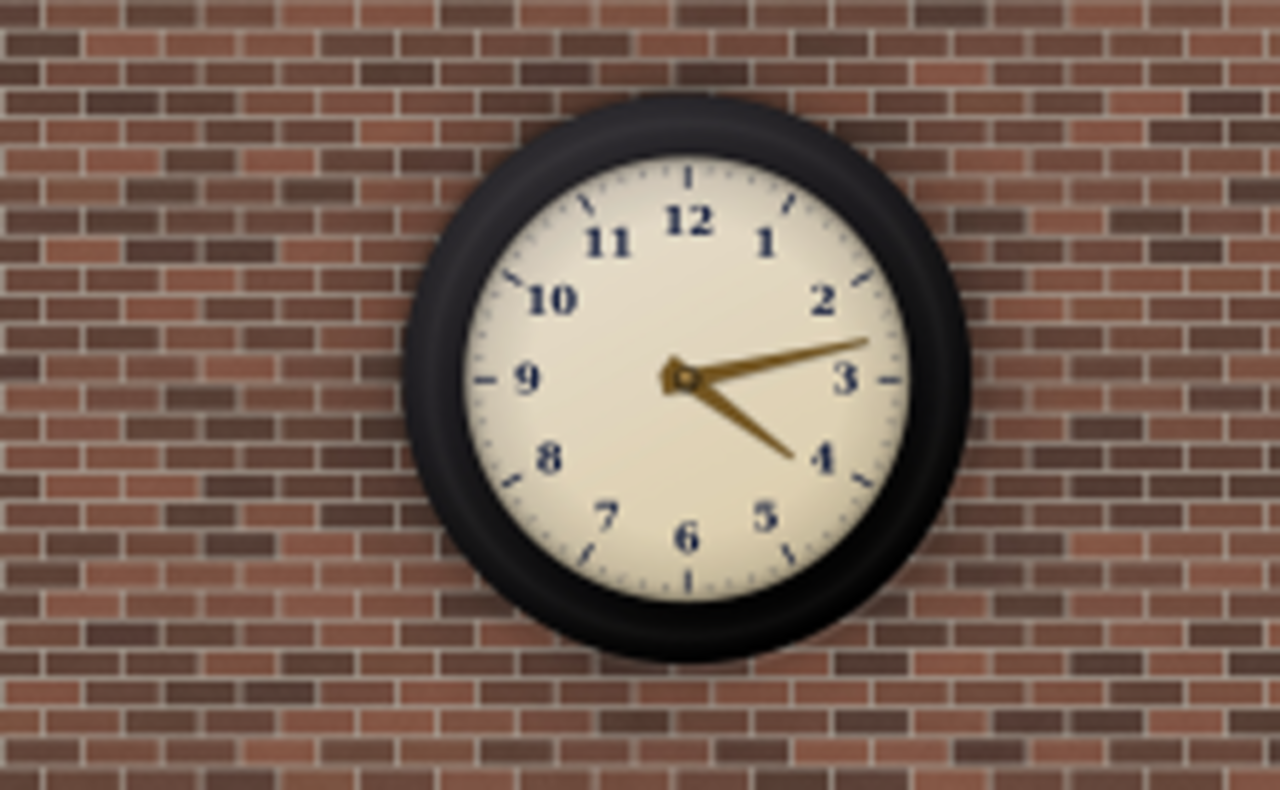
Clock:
4.13
